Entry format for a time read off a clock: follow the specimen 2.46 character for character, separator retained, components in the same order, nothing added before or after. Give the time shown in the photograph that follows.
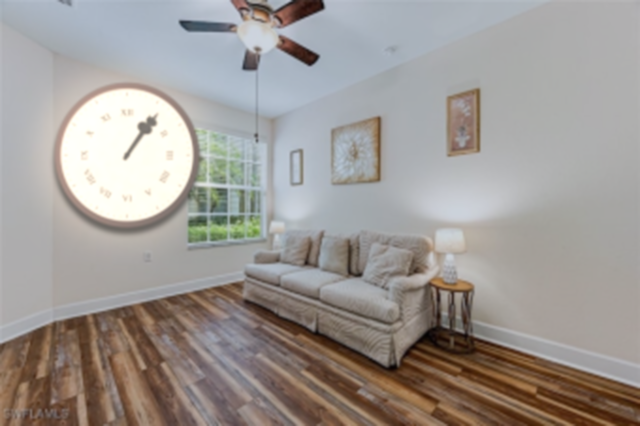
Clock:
1.06
